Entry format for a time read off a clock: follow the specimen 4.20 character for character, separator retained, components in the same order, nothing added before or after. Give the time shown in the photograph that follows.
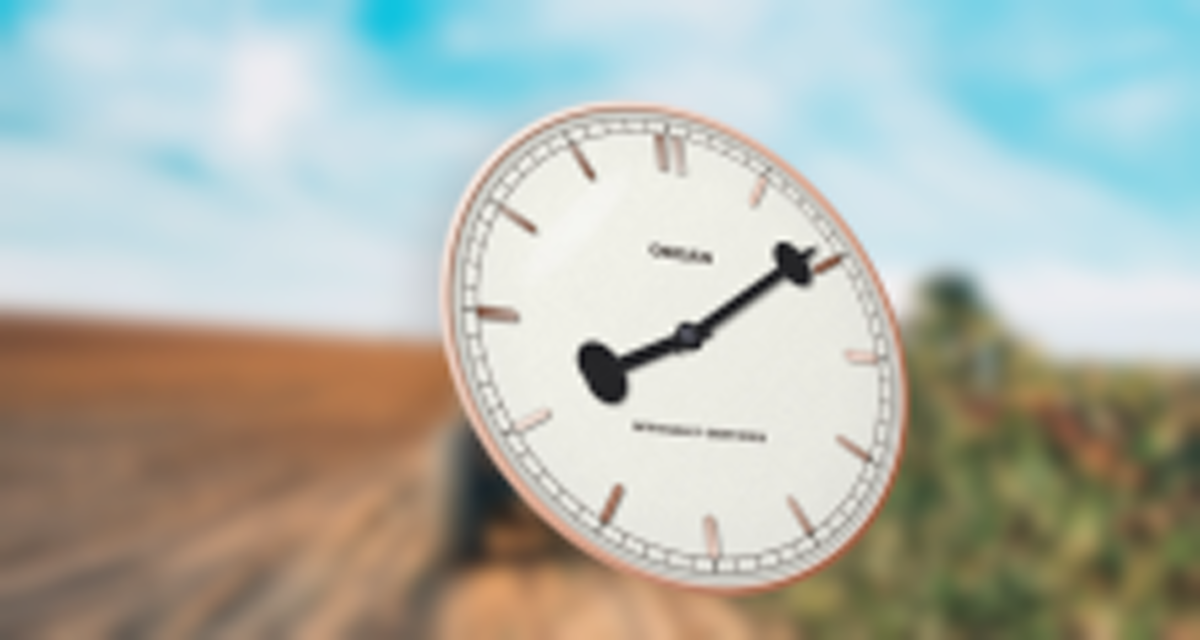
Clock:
8.09
